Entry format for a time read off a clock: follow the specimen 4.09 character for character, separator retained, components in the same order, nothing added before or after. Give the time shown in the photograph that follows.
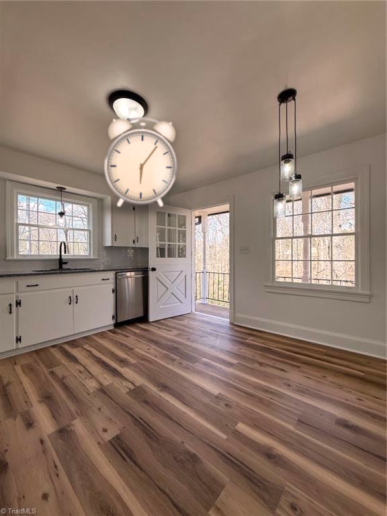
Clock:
6.06
